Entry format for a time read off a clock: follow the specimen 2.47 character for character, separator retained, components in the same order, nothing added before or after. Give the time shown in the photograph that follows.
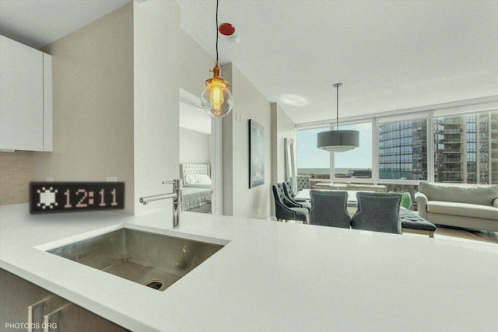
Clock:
12.11
